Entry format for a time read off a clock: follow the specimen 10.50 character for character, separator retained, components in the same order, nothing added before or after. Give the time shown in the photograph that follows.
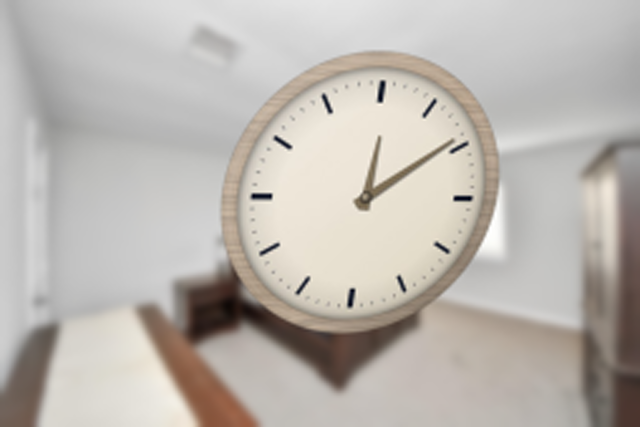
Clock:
12.09
